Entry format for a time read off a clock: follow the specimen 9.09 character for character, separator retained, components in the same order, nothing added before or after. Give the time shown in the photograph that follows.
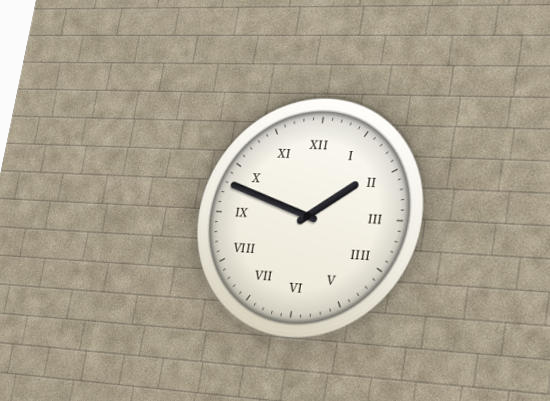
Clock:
1.48
